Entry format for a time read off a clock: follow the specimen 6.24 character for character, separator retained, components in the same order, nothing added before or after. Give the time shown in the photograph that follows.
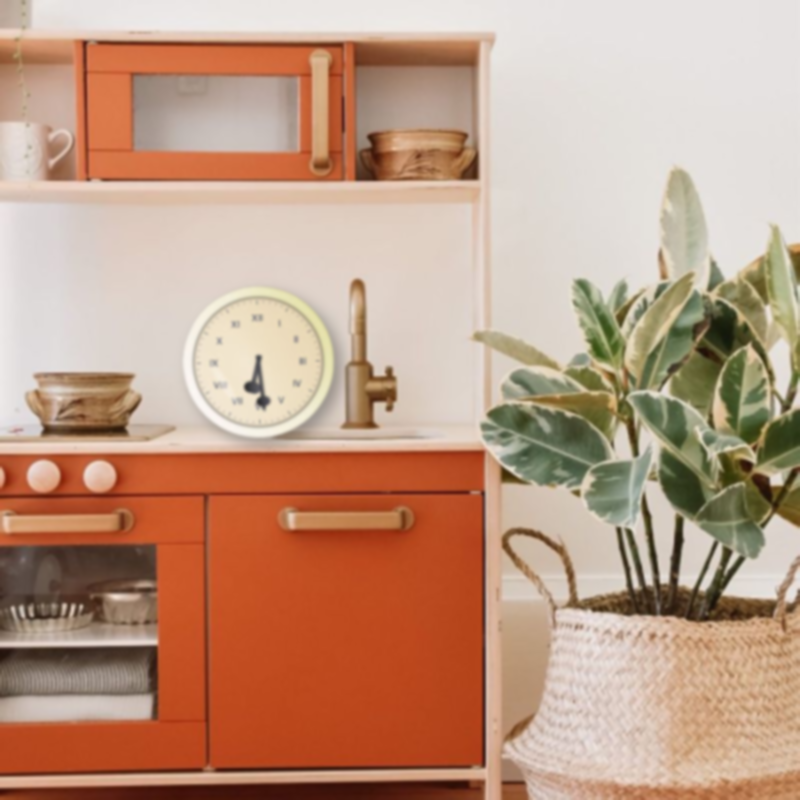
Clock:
6.29
